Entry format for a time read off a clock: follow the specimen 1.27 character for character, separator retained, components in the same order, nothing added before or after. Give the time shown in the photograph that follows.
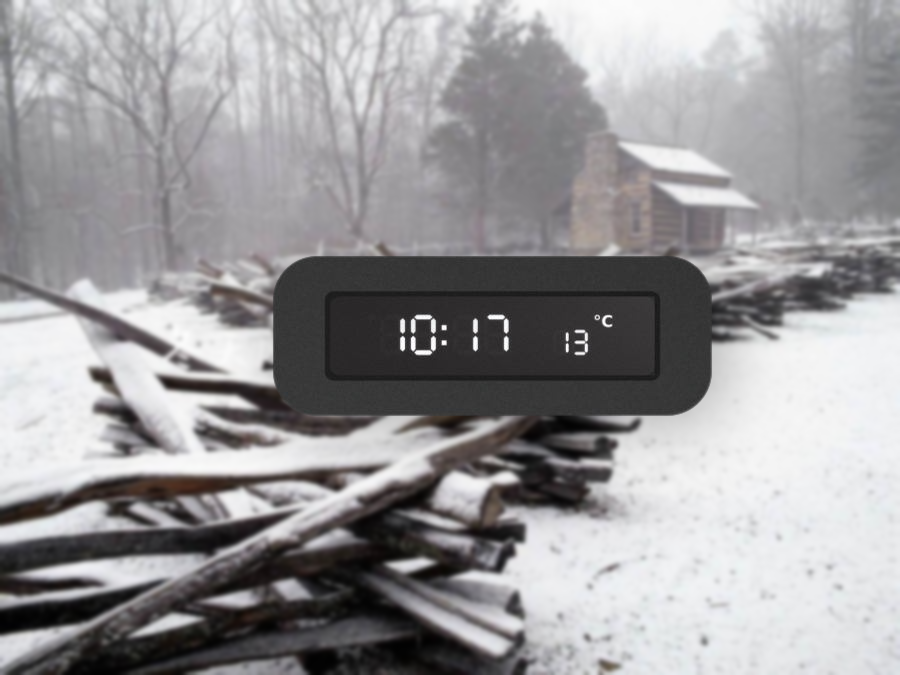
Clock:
10.17
